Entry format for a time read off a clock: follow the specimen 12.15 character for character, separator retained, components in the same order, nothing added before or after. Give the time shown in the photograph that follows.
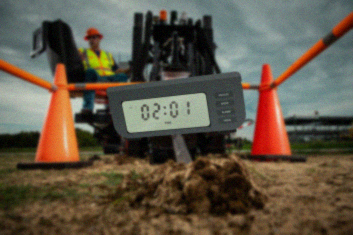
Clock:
2.01
